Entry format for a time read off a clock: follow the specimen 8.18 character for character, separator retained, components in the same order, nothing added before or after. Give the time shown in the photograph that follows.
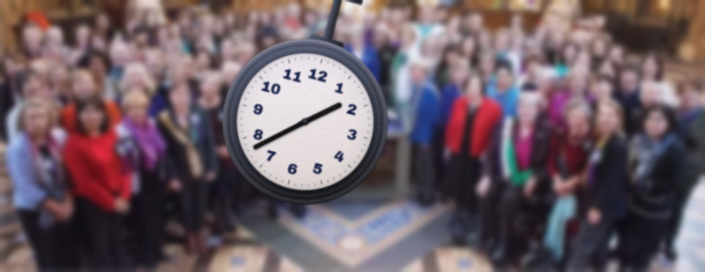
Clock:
1.38
